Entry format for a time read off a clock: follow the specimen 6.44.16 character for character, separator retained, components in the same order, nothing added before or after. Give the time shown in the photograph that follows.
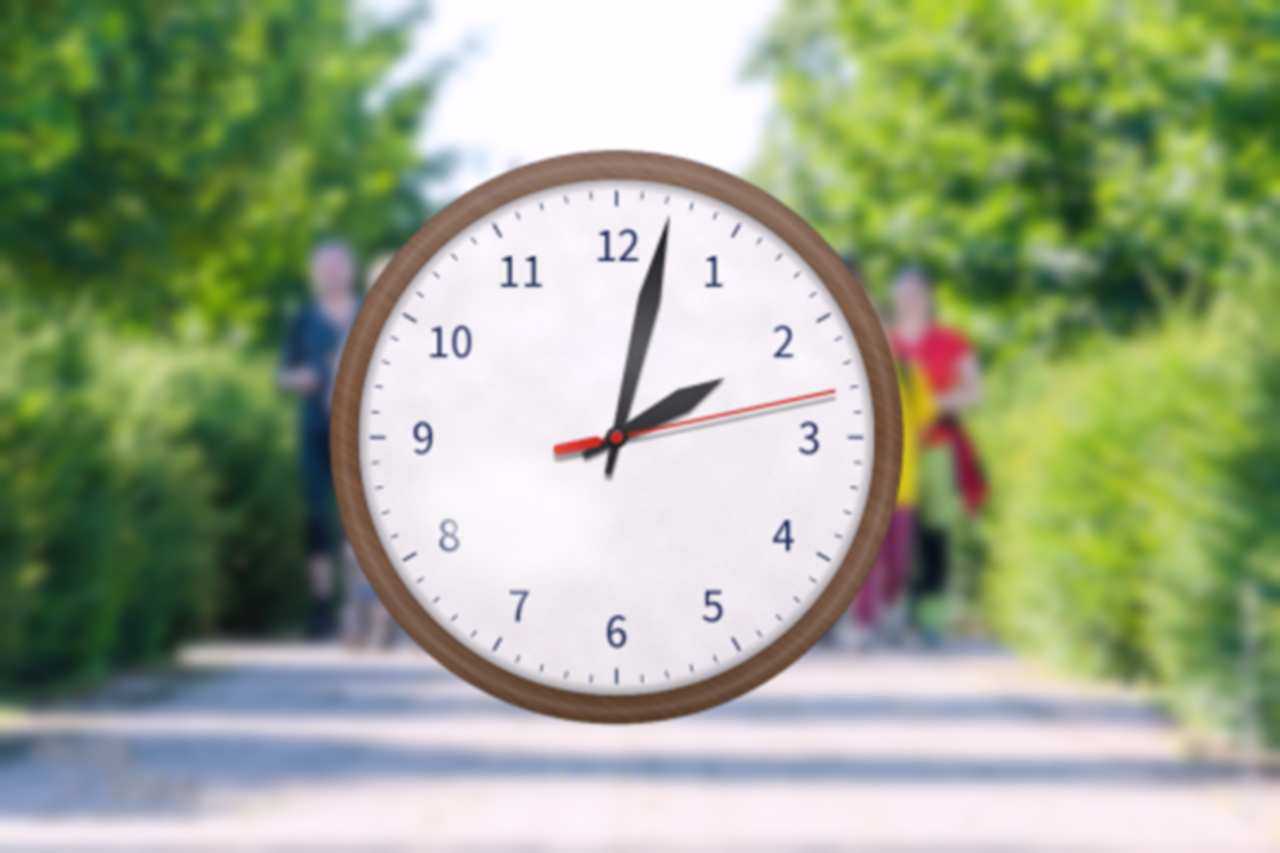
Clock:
2.02.13
